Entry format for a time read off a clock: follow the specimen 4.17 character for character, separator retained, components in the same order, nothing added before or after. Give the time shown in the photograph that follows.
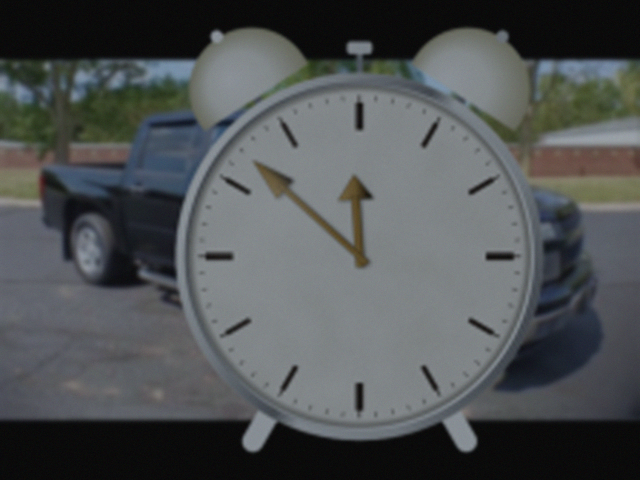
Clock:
11.52
